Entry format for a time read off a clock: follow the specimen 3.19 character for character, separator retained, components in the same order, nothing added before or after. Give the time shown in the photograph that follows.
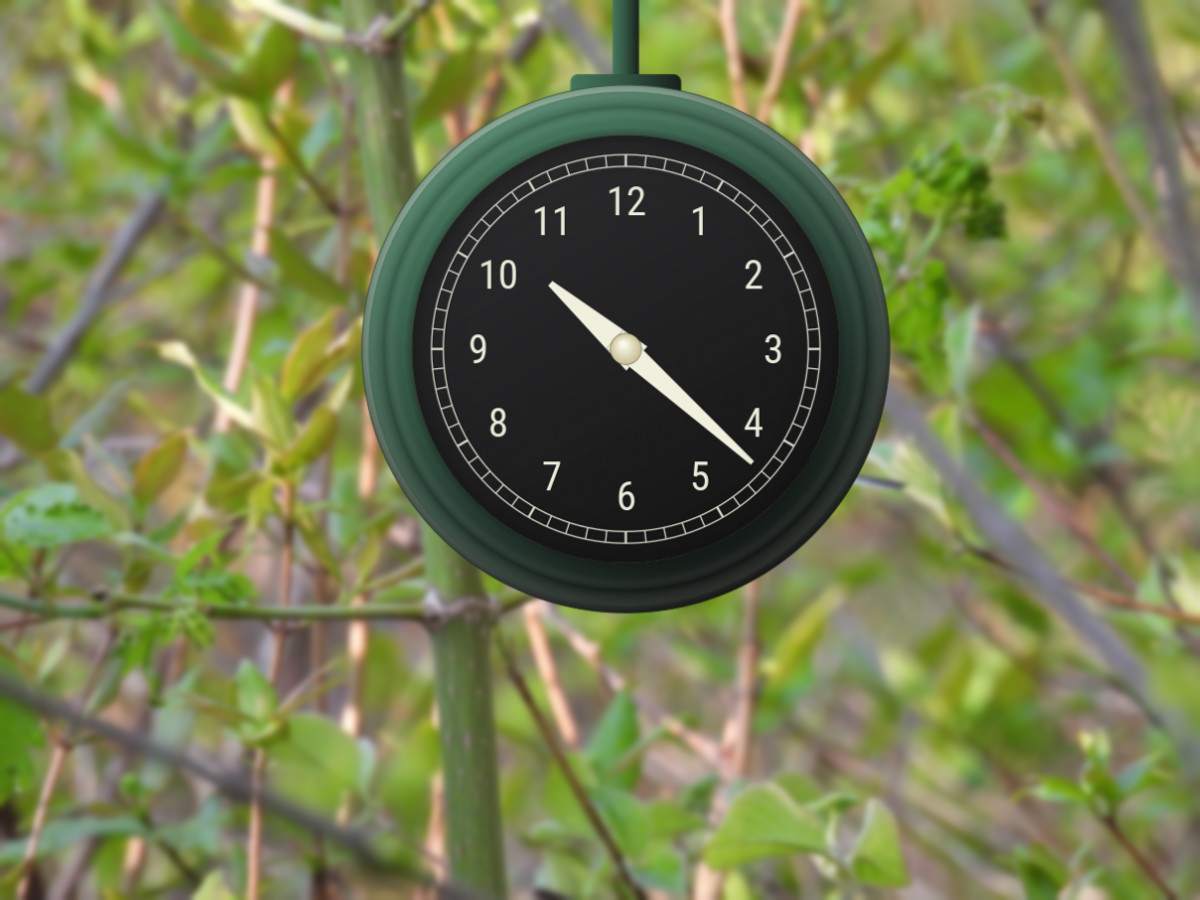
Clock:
10.22
